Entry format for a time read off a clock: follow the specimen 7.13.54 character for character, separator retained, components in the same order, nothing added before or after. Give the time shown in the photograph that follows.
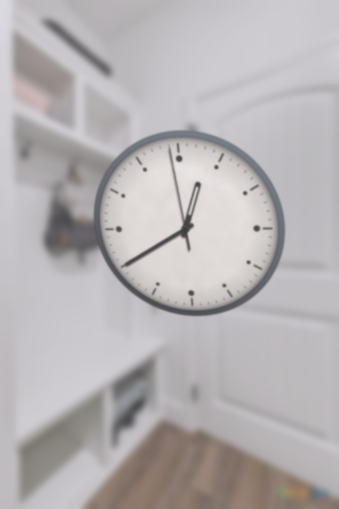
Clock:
12.39.59
